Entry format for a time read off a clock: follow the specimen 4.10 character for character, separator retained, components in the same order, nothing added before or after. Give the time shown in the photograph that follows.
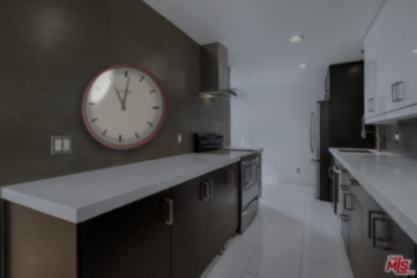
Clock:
11.01
